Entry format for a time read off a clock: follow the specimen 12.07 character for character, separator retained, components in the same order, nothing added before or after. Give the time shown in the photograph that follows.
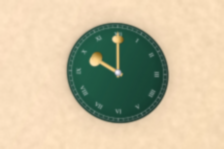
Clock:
10.00
